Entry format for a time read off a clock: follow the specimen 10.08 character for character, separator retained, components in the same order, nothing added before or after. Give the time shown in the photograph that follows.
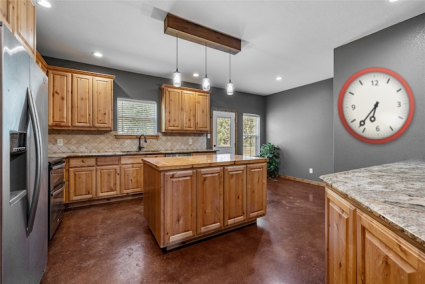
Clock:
6.37
